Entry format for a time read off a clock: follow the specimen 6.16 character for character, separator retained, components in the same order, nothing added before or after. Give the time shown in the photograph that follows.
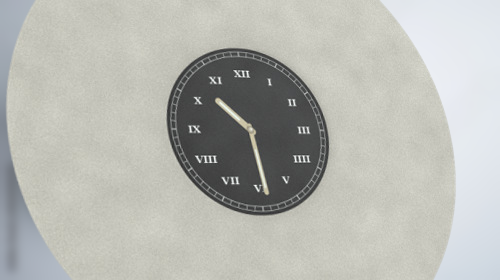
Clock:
10.29
